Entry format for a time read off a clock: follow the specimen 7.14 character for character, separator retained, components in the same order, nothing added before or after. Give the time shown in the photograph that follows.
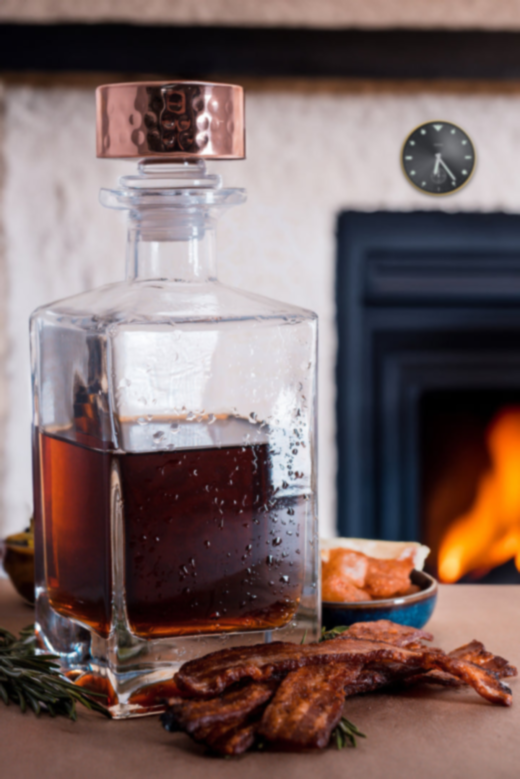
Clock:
6.24
